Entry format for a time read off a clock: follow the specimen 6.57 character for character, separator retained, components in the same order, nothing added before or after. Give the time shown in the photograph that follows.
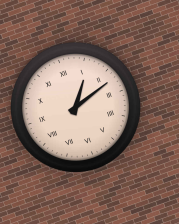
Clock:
1.12
